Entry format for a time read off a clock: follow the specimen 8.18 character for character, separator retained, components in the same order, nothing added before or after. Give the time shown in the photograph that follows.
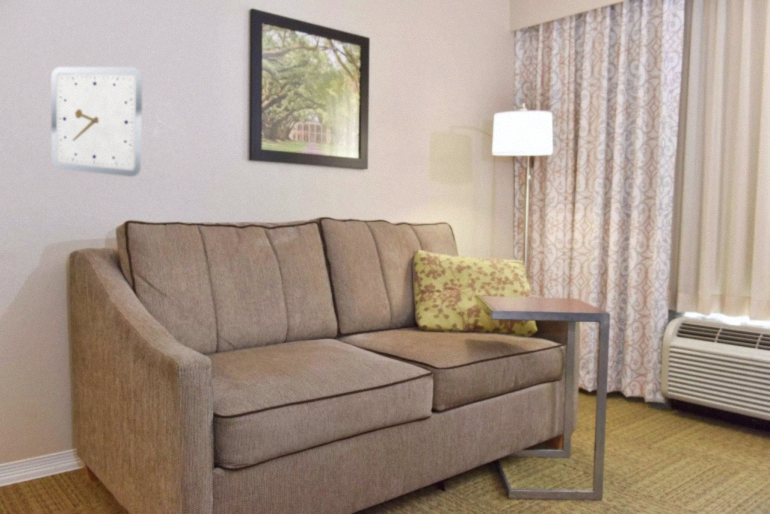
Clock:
9.38
